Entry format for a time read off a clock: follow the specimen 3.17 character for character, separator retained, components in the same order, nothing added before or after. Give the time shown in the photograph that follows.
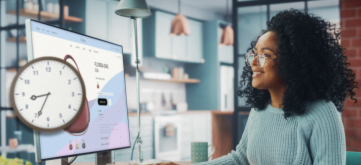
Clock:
8.34
